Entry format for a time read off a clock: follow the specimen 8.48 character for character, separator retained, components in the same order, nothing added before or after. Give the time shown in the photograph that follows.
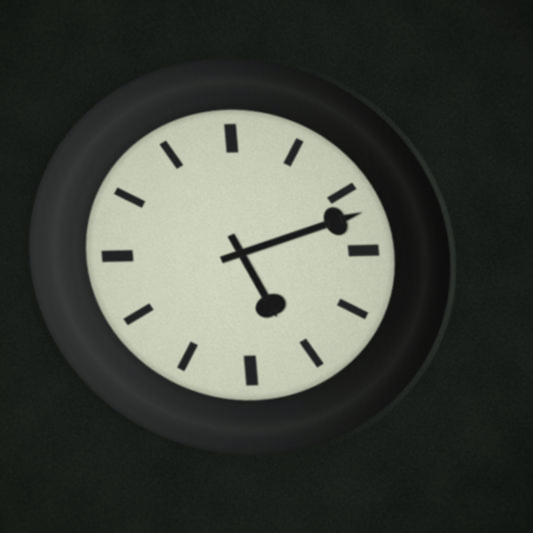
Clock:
5.12
